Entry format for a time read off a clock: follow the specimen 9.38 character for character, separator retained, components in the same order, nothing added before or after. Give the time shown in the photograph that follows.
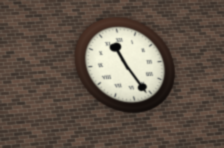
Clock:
11.26
